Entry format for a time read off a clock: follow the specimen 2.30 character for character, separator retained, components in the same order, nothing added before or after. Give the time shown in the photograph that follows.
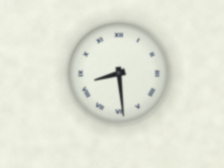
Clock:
8.29
